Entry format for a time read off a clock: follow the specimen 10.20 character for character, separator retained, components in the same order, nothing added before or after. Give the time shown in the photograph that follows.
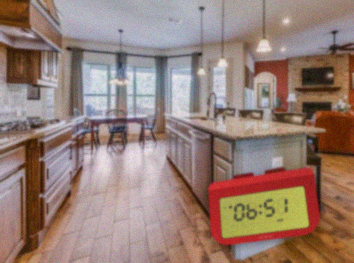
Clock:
6.51
